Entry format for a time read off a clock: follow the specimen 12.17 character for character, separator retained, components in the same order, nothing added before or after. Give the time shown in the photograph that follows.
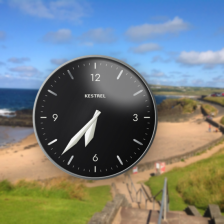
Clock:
6.37
